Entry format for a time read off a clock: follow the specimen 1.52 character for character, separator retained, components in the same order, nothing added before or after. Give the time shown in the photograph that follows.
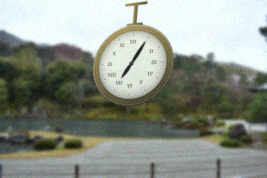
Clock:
7.05
